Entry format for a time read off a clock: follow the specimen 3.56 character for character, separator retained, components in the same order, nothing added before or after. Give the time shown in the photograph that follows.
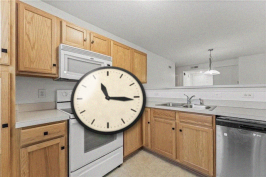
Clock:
11.16
